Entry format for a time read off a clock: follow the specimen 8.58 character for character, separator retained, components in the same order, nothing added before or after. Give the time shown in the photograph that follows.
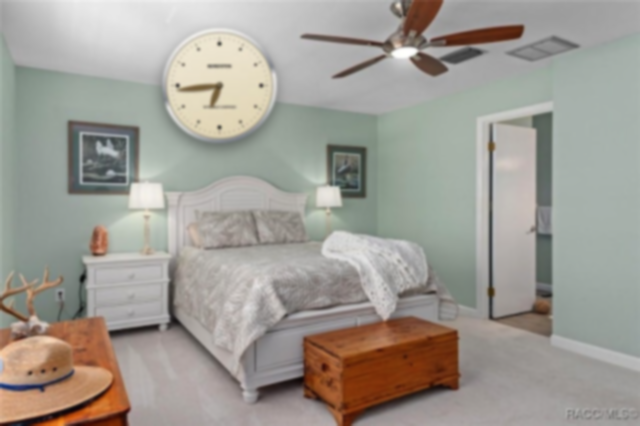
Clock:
6.44
